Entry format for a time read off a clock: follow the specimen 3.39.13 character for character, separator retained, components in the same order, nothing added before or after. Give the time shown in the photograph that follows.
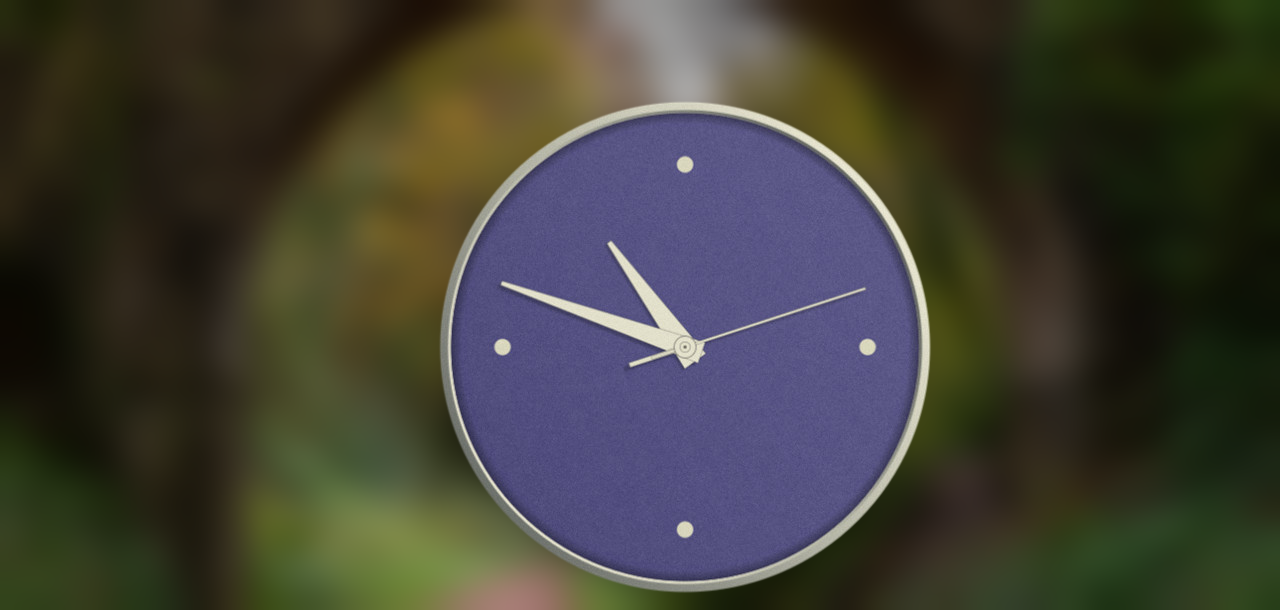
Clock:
10.48.12
